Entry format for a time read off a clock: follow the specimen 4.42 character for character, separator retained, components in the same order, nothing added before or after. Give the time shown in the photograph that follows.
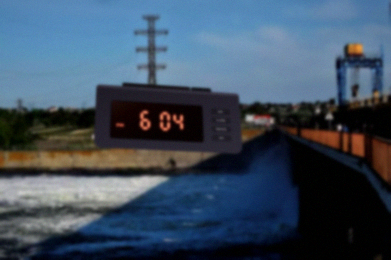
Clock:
6.04
